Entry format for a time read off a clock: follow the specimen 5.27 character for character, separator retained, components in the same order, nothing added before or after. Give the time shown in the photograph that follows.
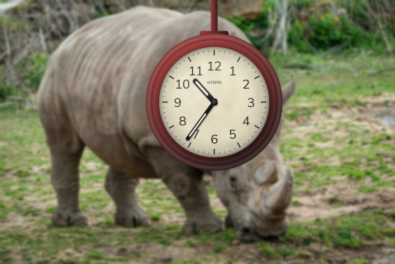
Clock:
10.36
